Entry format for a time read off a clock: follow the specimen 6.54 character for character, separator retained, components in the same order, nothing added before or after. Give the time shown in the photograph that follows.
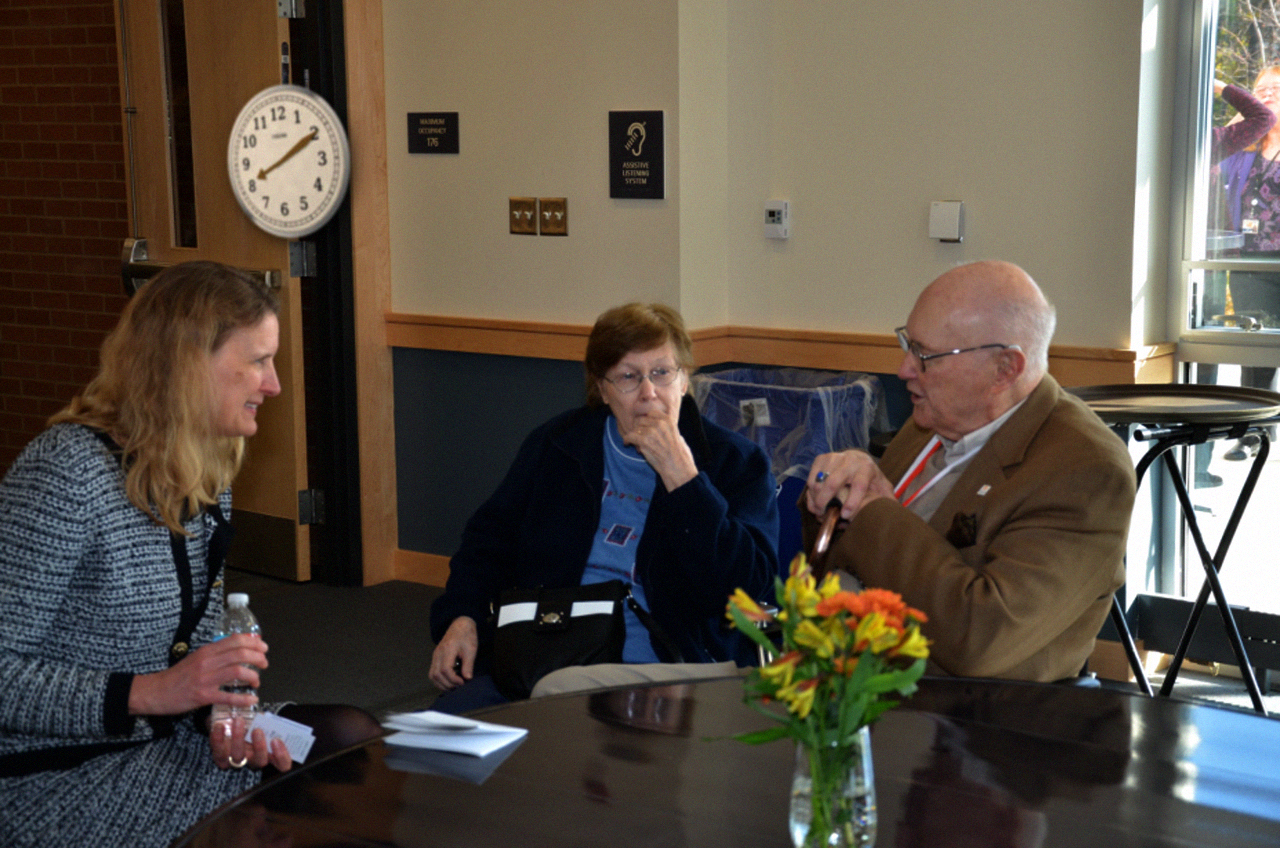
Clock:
8.10
